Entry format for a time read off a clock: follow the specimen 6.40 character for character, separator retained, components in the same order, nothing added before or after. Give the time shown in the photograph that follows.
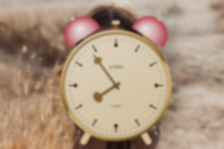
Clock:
7.54
